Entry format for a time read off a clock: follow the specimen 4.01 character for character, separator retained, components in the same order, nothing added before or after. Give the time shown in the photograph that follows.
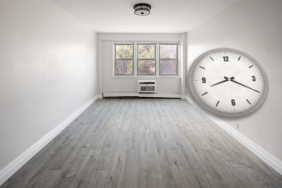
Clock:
8.20
